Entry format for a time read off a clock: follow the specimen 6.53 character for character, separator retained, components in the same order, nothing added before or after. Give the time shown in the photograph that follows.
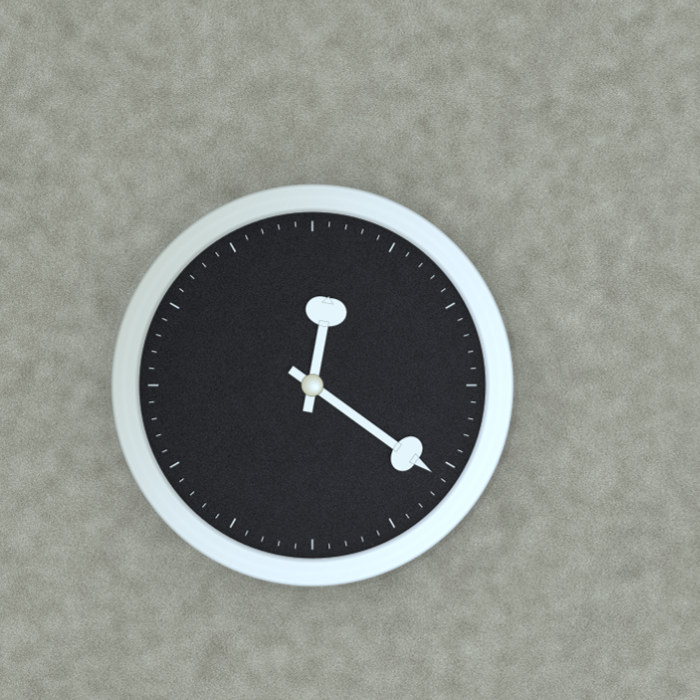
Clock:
12.21
